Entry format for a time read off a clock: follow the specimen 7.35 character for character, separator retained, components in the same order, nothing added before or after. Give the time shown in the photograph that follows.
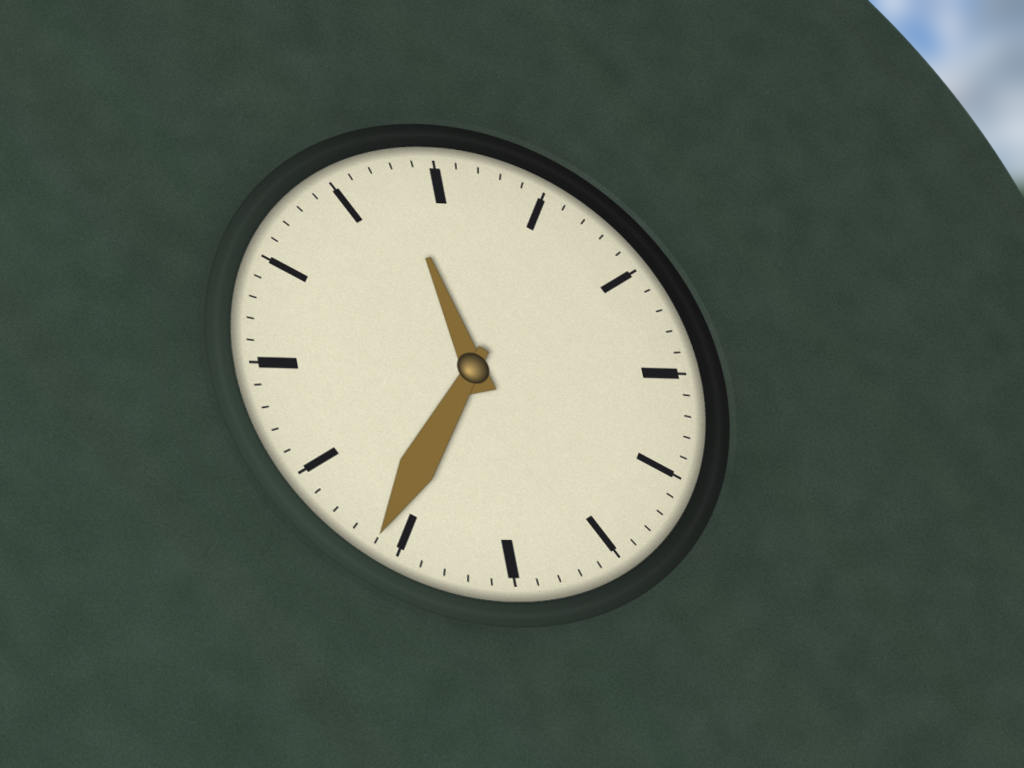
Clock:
11.36
